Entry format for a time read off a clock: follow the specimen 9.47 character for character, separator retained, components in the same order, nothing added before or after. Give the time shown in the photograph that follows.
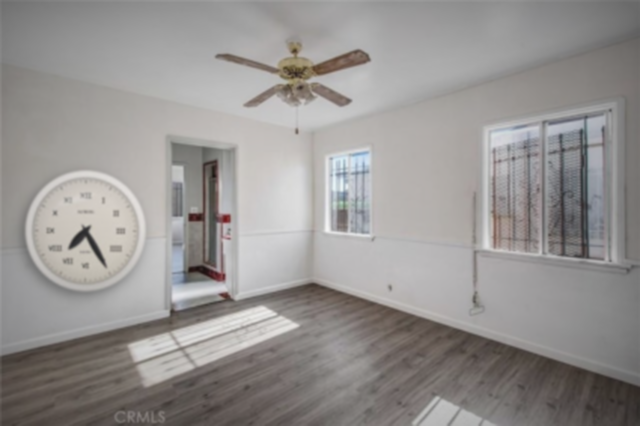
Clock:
7.25
